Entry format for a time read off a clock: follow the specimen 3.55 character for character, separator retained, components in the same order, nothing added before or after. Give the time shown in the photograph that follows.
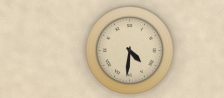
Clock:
4.31
